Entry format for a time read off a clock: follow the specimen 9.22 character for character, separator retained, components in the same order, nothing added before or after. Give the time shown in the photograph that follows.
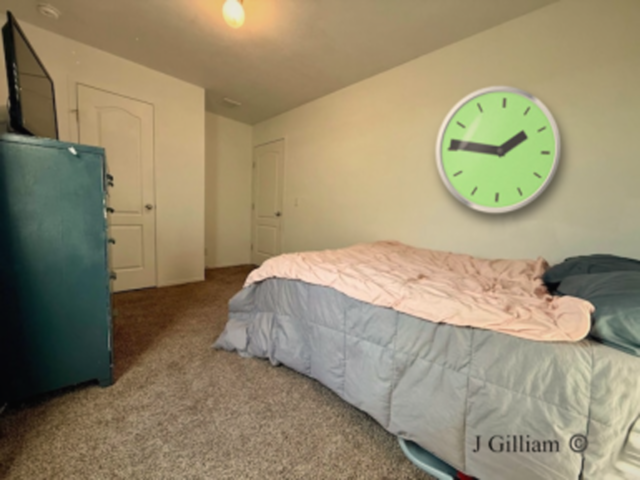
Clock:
1.46
